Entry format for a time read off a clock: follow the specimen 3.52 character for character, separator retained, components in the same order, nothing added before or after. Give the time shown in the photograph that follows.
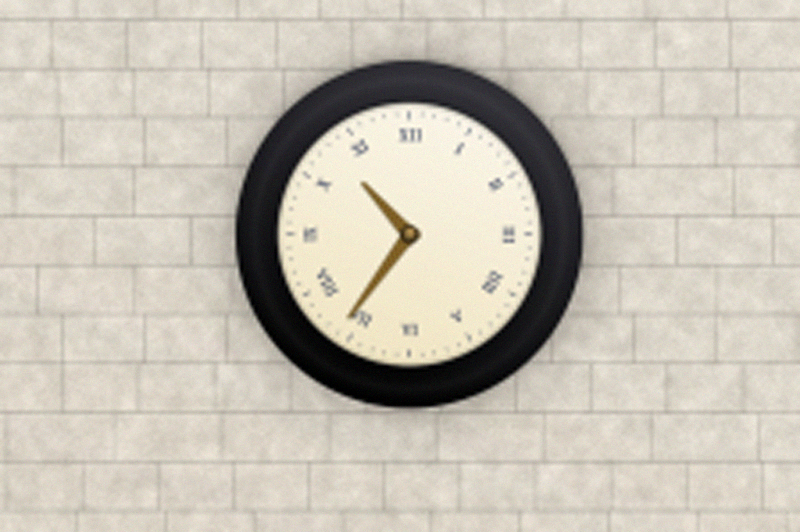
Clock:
10.36
